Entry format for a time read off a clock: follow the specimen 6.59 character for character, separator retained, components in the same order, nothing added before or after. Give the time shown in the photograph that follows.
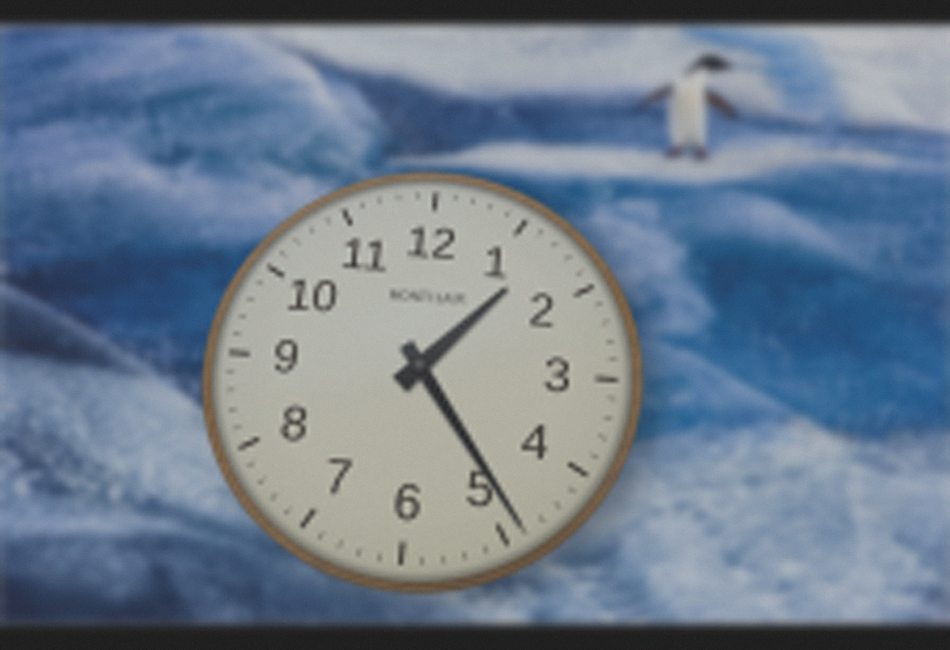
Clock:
1.24
